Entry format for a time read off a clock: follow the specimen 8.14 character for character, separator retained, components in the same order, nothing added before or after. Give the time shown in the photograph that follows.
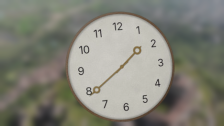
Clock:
1.39
